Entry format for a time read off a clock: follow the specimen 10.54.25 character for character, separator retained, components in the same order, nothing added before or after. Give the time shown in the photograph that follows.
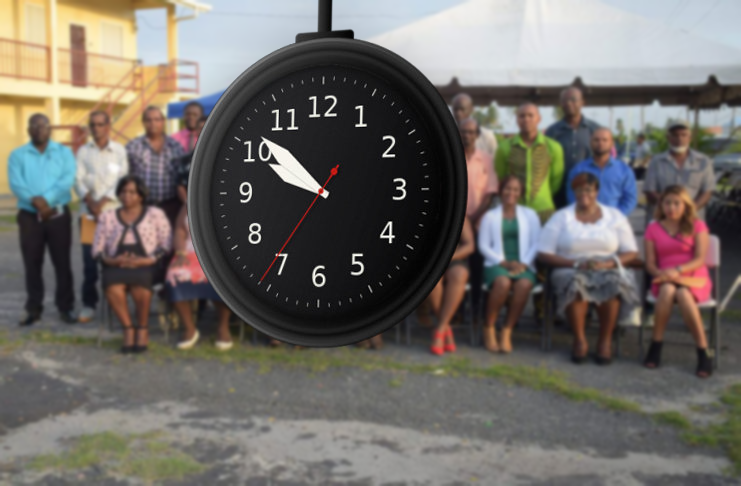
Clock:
9.51.36
